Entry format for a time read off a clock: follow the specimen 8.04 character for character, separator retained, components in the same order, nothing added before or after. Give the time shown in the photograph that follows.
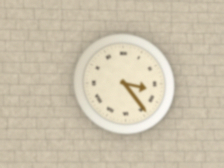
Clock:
3.24
